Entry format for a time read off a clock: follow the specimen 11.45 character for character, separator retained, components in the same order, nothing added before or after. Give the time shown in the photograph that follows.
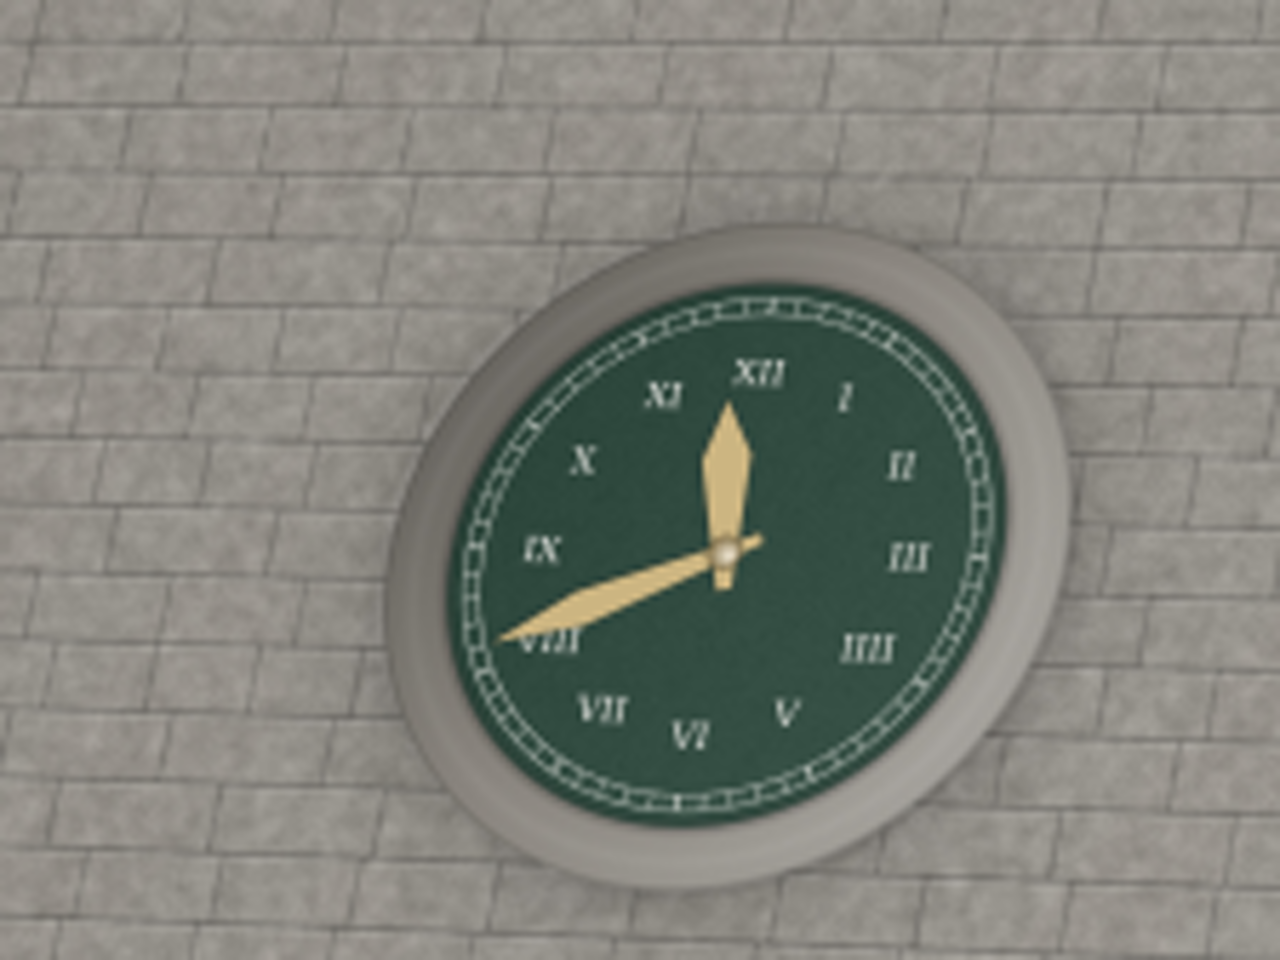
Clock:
11.41
